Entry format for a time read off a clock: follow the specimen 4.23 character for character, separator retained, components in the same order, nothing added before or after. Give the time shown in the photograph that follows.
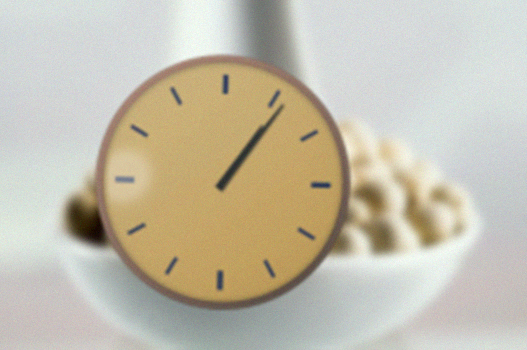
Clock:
1.06
